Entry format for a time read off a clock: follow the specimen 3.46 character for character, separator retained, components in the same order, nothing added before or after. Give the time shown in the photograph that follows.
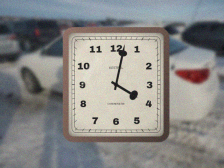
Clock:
4.02
